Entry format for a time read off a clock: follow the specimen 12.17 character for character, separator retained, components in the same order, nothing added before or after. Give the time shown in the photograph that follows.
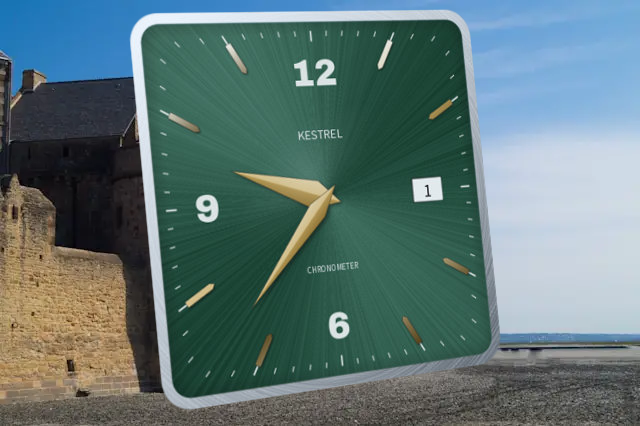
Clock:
9.37
